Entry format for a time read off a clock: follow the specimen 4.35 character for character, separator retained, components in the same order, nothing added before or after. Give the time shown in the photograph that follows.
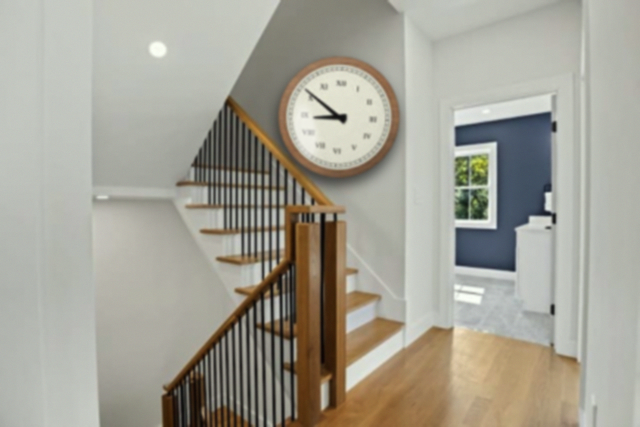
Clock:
8.51
